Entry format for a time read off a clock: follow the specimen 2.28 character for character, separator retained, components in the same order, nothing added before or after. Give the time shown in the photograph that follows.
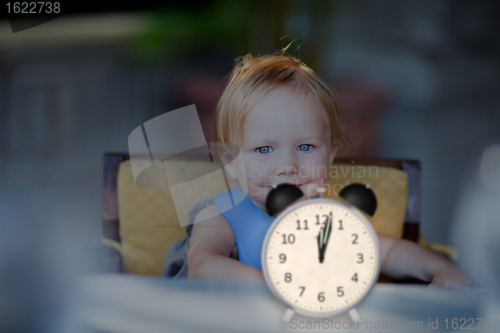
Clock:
12.02
